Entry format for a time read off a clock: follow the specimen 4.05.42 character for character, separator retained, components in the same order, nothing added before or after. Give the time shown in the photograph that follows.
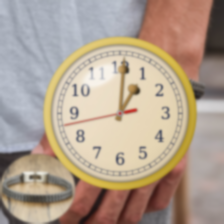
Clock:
1.00.43
